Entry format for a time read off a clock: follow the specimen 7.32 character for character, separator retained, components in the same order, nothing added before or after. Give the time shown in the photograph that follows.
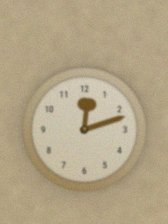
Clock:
12.12
